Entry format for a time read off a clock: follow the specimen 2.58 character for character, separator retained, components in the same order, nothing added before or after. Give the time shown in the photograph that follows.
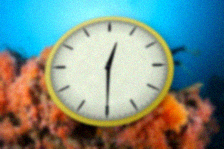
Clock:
12.30
